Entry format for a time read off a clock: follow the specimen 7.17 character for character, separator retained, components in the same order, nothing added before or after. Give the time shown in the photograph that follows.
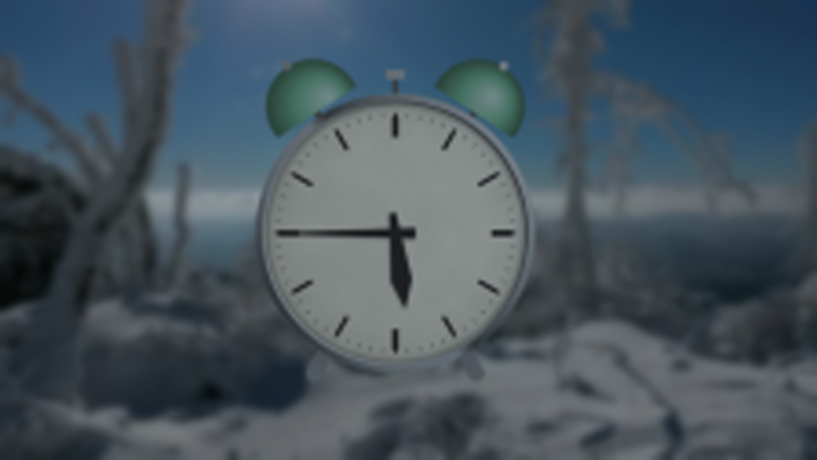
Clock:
5.45
